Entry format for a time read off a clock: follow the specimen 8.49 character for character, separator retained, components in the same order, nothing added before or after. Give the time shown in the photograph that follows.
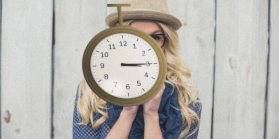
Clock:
3.15
